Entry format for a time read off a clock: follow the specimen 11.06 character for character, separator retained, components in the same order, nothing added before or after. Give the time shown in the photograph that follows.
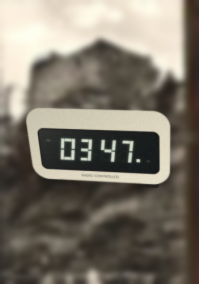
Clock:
3.47
